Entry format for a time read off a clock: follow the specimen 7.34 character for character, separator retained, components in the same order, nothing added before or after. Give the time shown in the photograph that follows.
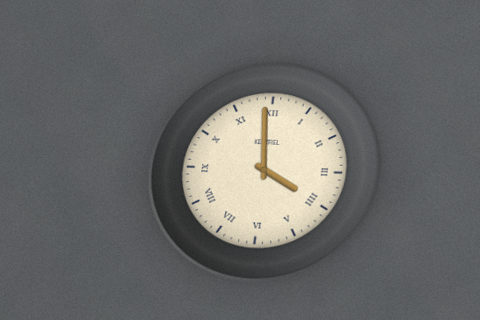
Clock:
3.59
